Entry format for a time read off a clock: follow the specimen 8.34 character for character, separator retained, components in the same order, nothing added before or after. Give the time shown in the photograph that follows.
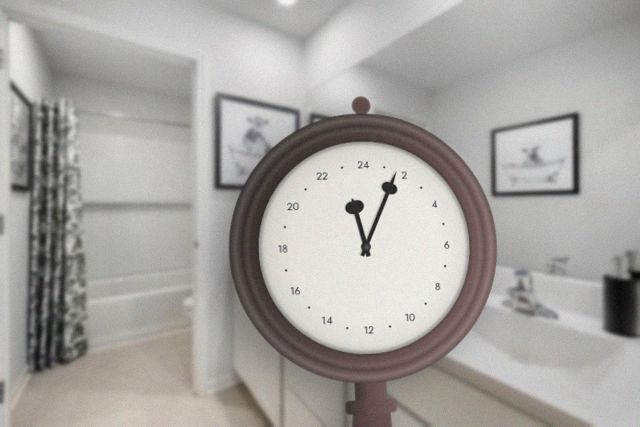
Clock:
23.04
